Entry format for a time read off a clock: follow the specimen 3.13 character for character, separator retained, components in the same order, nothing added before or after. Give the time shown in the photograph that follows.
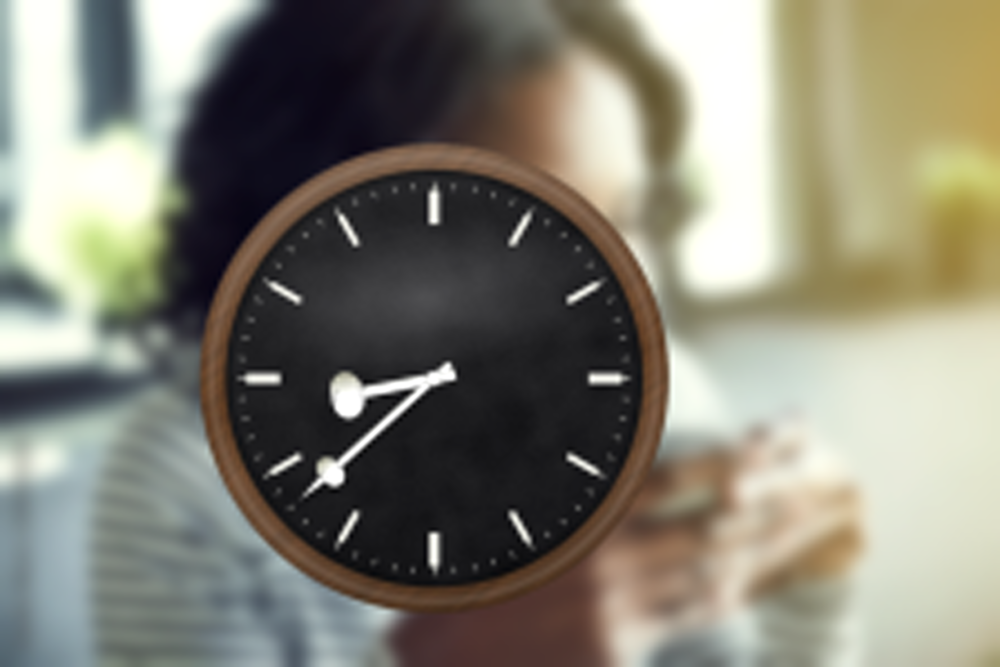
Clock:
8.38
